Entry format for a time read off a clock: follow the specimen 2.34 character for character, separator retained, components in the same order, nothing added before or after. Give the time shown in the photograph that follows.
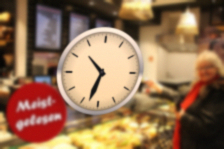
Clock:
10.33
